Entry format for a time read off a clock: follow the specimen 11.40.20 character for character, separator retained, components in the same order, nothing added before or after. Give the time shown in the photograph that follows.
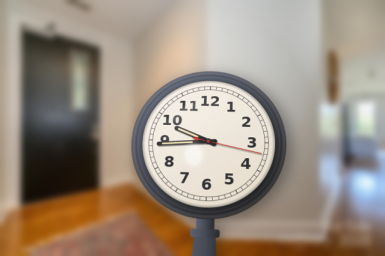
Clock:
9.44.17
